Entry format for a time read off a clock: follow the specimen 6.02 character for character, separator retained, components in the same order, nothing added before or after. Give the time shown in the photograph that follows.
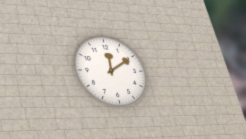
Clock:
12.10
